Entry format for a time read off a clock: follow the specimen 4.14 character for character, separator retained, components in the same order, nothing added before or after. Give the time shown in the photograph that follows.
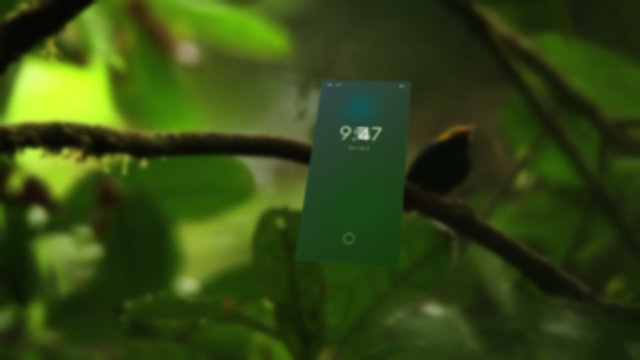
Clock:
9.47
